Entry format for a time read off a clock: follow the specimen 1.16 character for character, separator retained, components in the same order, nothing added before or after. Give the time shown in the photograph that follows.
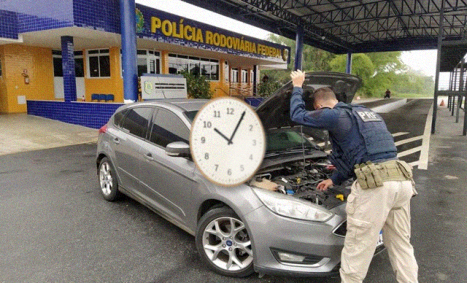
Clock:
10.05
